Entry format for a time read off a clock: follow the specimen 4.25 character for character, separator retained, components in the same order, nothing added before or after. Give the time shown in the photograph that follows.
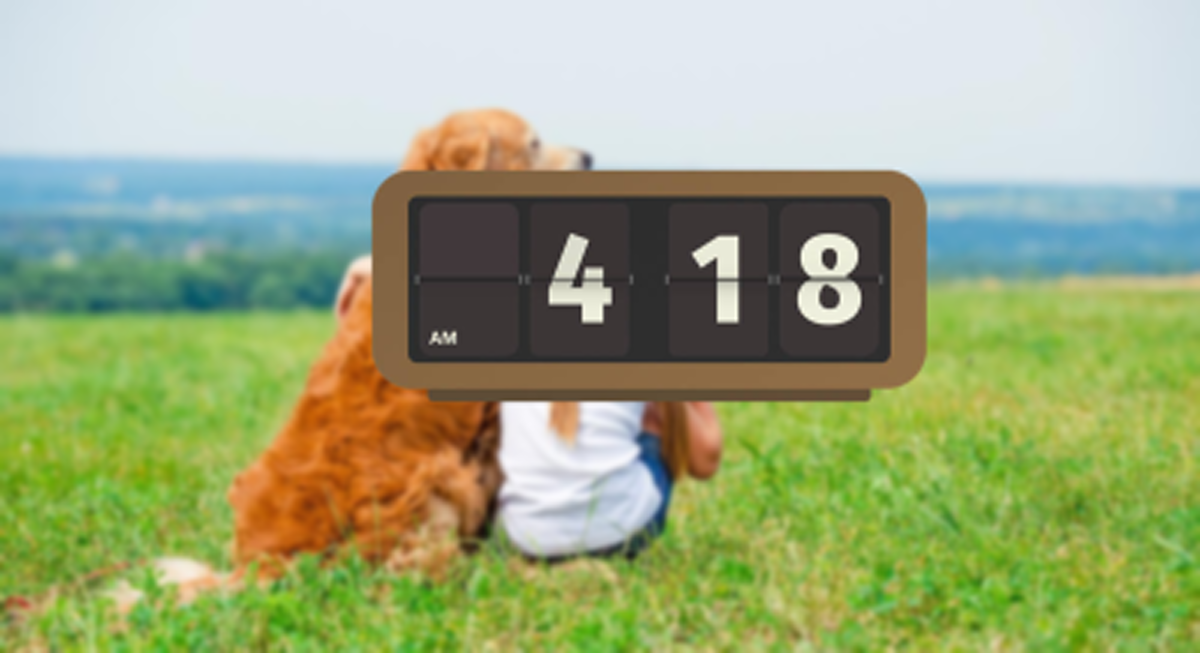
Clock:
4.18
